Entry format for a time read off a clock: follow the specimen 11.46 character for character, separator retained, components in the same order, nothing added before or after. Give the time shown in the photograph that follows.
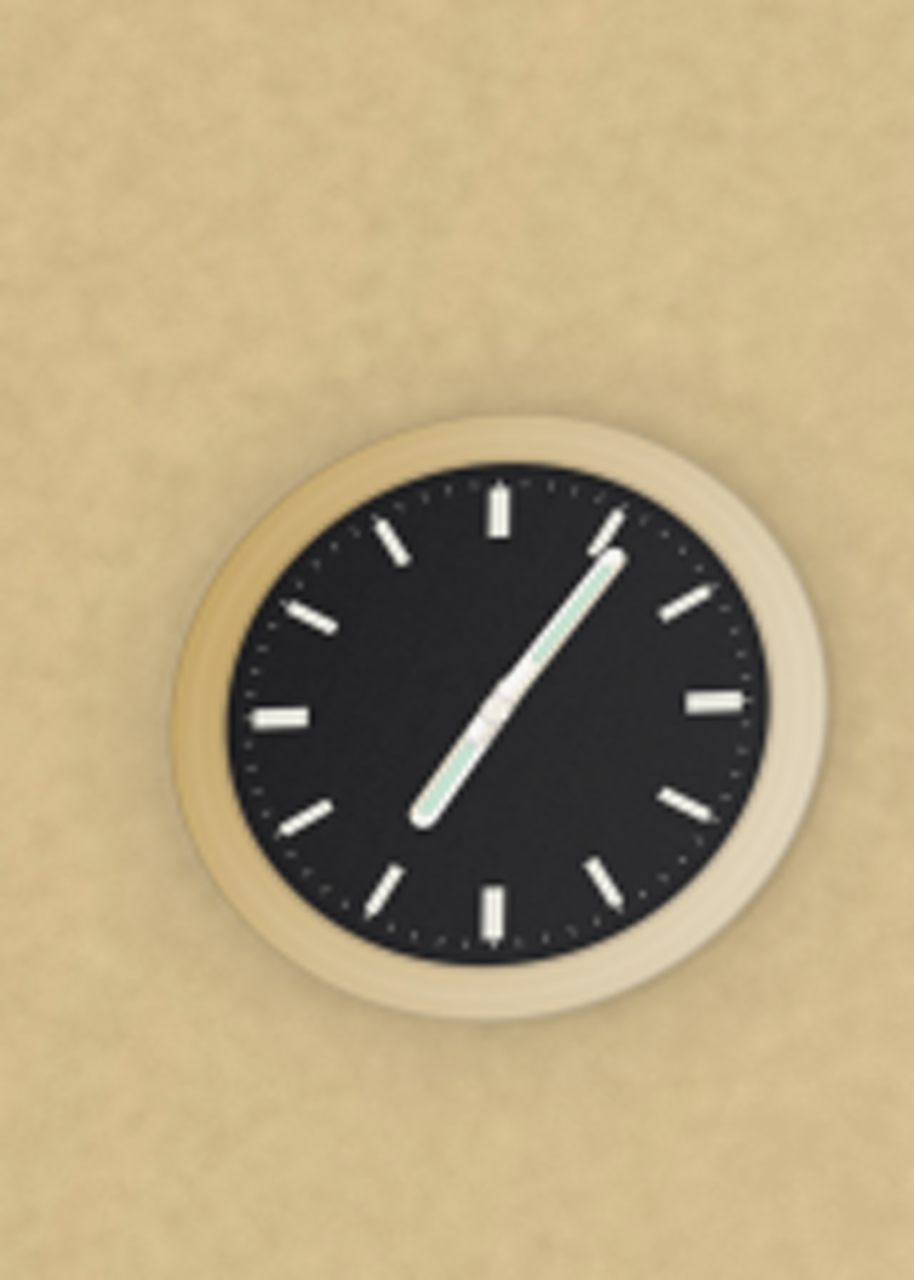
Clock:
7.06
